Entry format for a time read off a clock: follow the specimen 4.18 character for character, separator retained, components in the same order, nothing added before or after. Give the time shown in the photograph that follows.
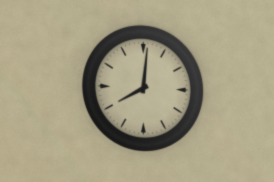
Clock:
8.01
